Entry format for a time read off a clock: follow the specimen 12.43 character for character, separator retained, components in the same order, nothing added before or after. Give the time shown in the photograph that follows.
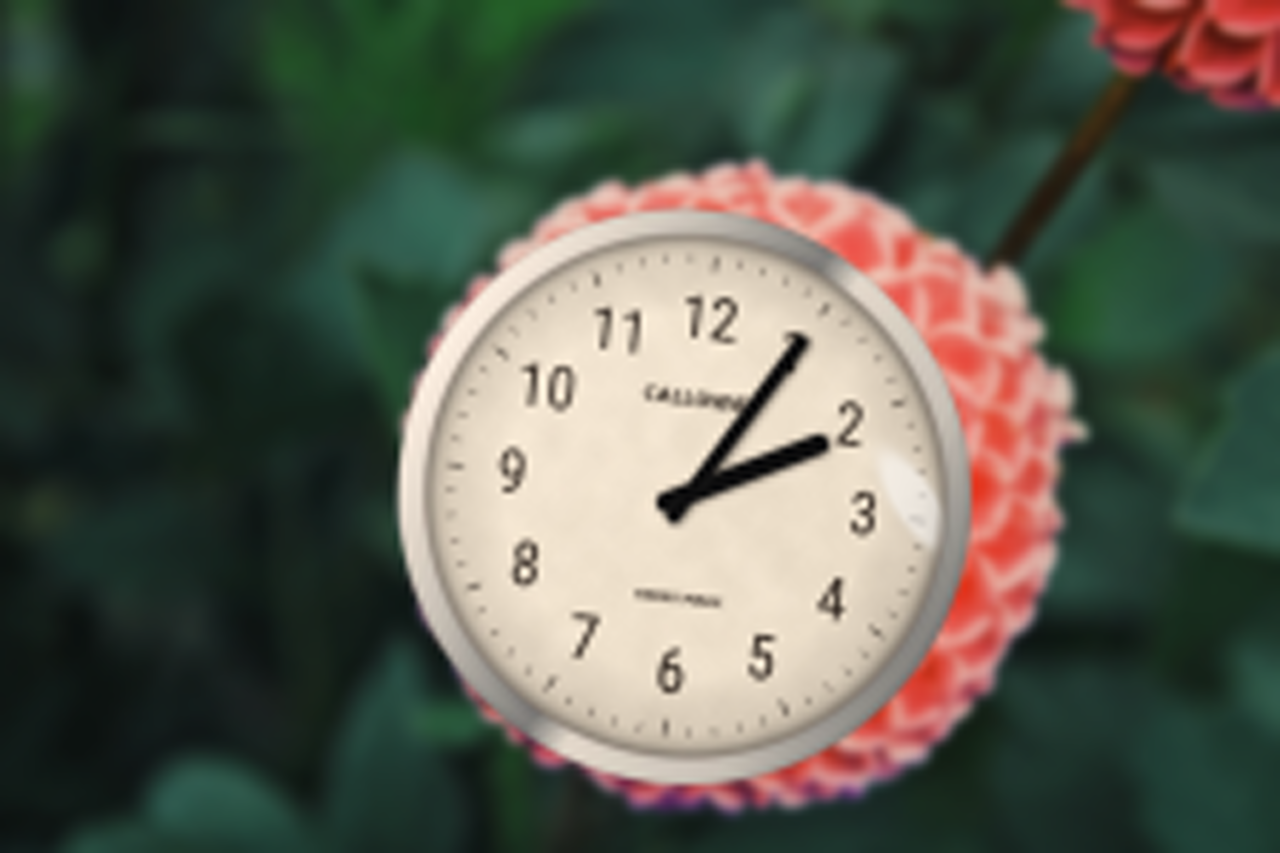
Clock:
2.05
